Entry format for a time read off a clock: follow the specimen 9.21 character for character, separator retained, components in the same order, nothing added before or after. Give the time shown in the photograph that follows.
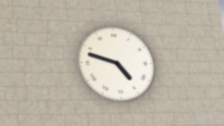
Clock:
4.48
